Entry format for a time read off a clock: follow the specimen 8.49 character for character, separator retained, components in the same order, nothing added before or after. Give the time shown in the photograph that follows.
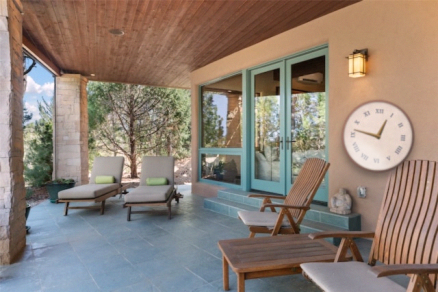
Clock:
12.47
